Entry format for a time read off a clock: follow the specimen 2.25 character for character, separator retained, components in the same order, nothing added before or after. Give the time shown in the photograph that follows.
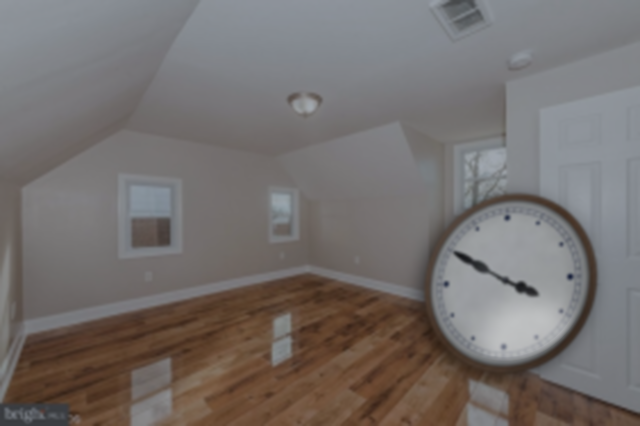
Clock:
3.50
